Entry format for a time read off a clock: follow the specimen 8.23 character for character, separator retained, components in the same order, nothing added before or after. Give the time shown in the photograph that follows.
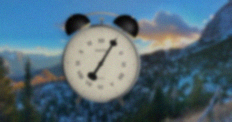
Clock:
7.05
